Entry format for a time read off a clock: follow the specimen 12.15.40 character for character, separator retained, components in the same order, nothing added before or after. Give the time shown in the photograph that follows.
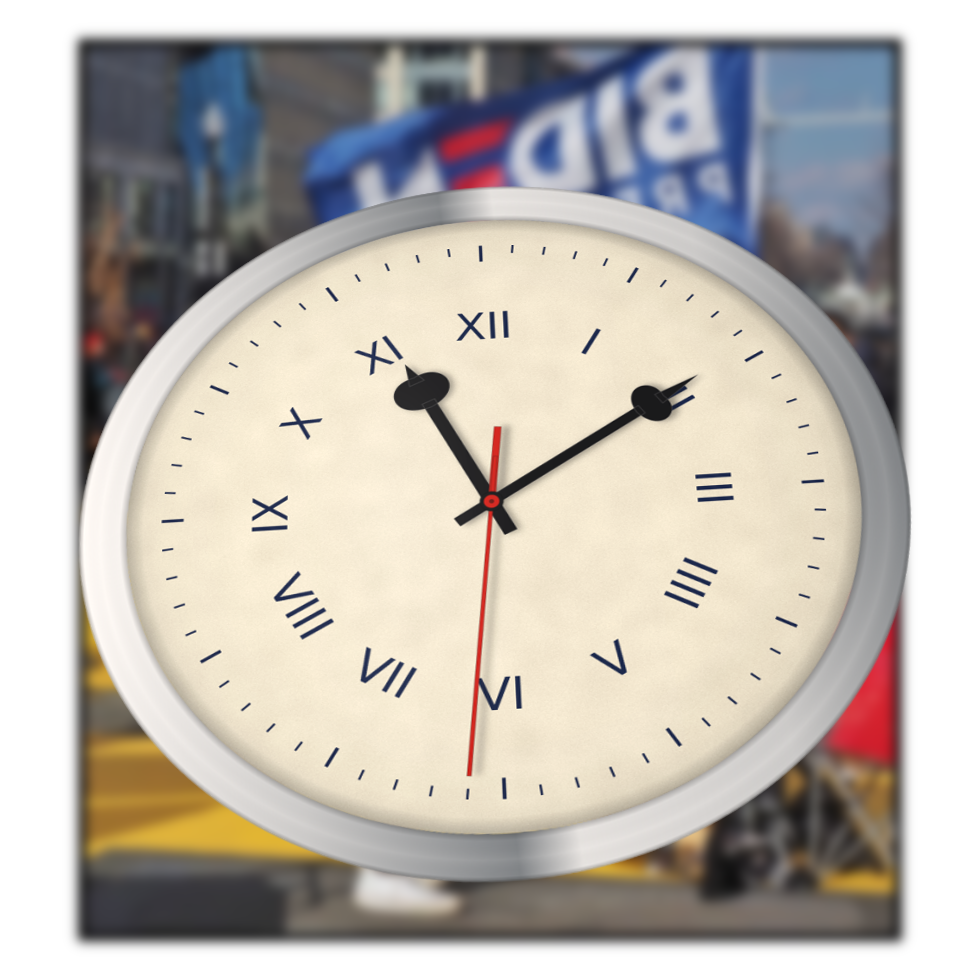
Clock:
11.09.31
